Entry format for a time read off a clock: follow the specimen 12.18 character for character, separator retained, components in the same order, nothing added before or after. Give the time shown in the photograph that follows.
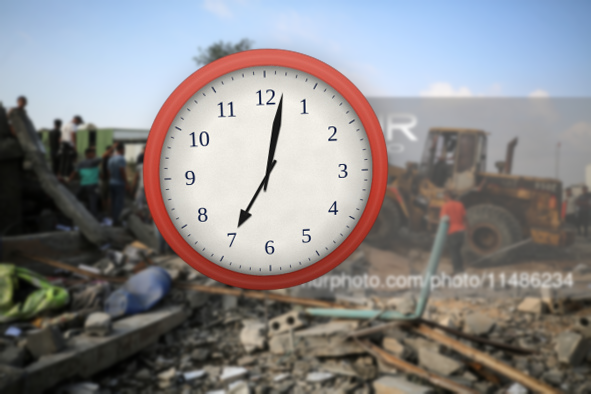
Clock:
7.02
